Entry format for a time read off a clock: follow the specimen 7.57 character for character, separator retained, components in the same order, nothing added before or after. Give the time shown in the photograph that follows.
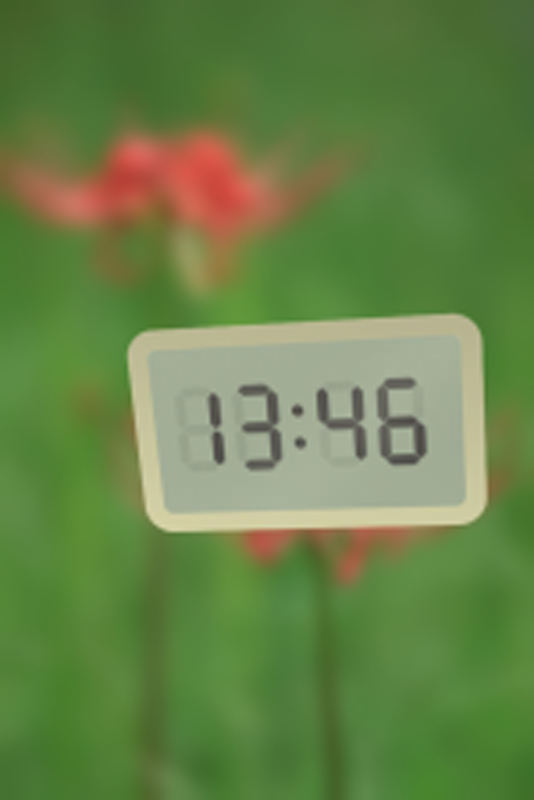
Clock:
13.46
